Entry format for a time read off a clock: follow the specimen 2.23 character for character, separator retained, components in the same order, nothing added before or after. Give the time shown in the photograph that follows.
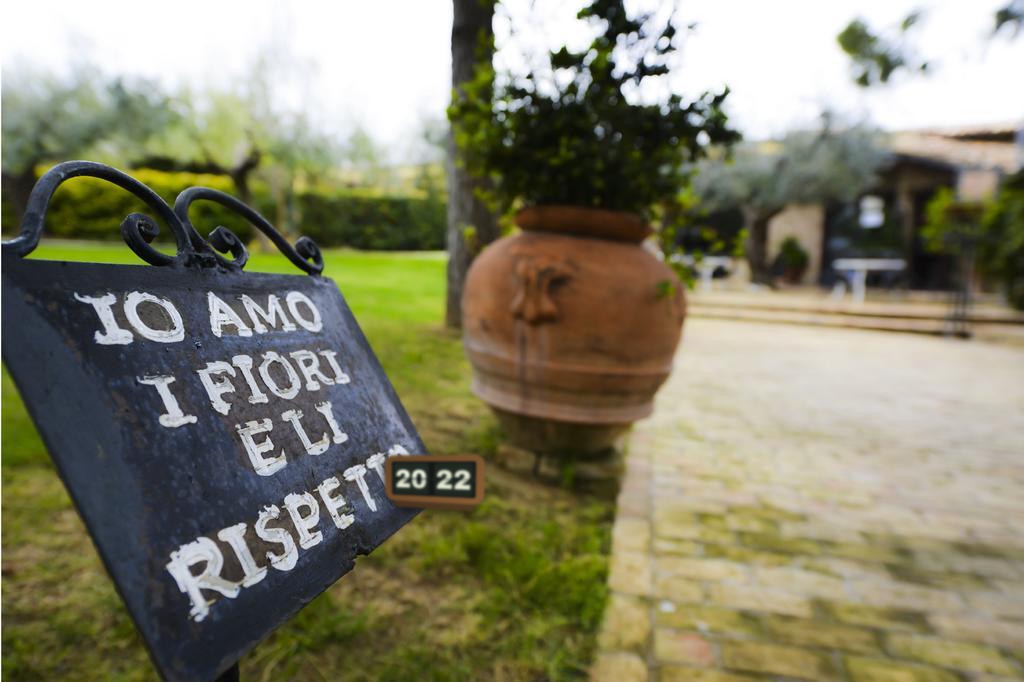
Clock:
20.22
